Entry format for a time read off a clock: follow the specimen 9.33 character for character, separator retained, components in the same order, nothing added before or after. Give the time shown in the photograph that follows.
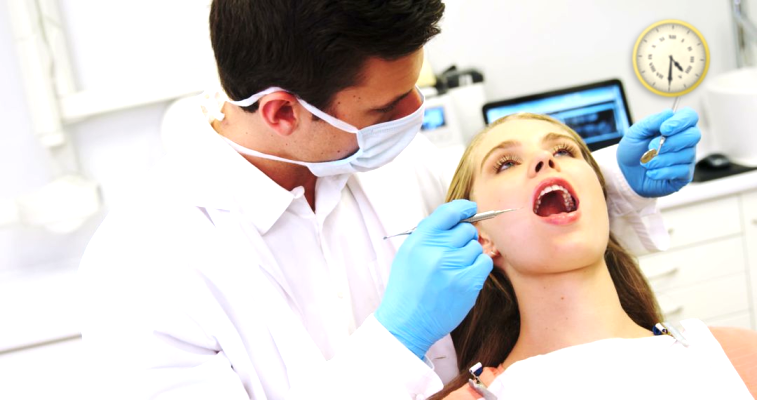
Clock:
4.30
